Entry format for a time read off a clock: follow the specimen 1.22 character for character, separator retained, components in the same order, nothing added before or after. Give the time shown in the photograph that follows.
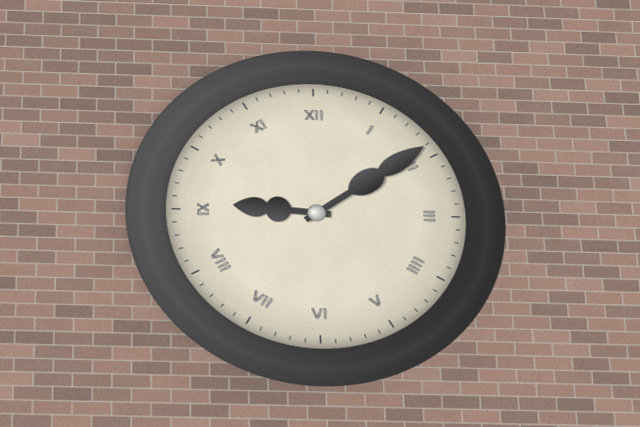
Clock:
9.09
